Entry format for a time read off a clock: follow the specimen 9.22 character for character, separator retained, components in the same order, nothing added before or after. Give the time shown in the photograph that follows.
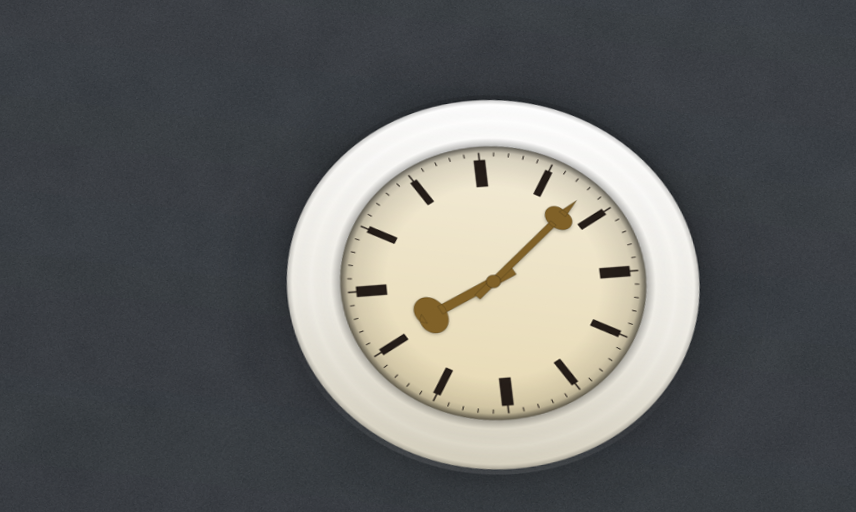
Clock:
8.08
